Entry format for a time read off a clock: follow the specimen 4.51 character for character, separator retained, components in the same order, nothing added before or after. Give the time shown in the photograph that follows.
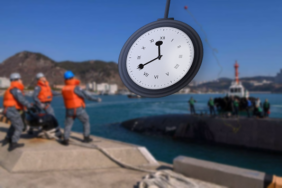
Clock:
11.40
